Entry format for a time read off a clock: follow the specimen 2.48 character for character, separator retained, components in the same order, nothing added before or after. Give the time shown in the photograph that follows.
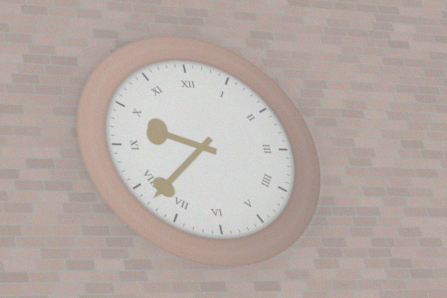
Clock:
9.38
